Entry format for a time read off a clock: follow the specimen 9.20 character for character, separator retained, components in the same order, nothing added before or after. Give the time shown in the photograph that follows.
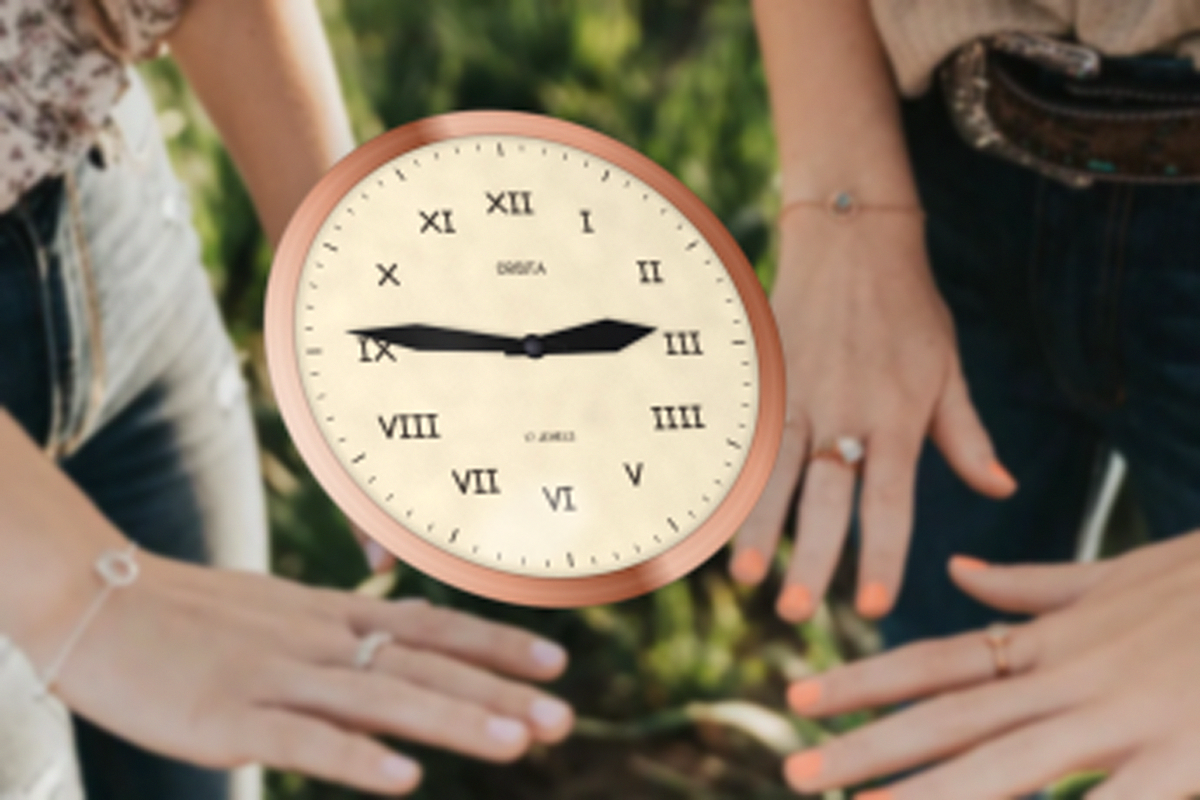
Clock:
2.46
